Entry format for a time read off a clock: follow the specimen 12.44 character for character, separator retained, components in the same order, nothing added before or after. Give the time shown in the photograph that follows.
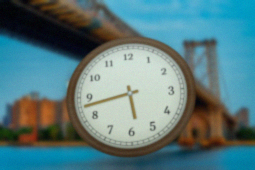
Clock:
5.43
